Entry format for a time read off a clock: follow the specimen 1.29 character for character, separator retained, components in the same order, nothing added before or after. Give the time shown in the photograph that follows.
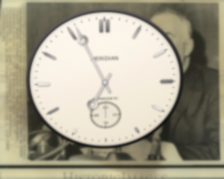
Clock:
6.56
